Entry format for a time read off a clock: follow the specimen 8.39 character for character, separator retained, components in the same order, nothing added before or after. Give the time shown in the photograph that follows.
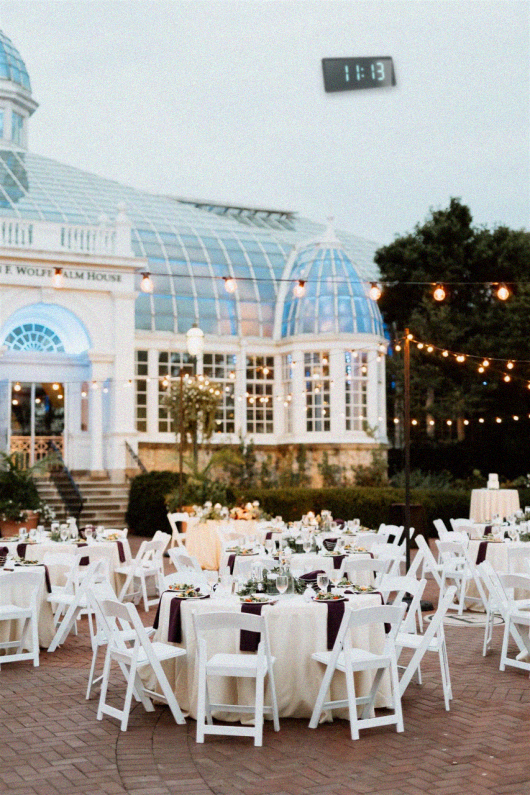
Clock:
11.13
